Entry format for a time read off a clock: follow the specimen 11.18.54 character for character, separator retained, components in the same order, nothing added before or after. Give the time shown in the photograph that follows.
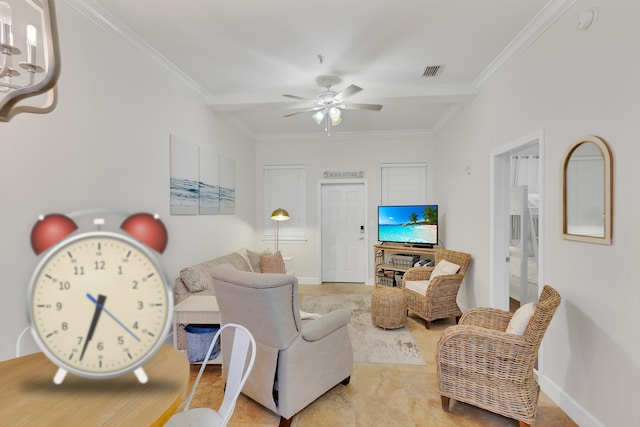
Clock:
6.33.22
